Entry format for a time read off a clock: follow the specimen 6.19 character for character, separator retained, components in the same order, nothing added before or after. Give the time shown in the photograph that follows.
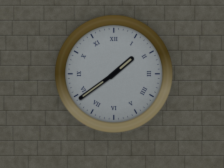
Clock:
1.39
